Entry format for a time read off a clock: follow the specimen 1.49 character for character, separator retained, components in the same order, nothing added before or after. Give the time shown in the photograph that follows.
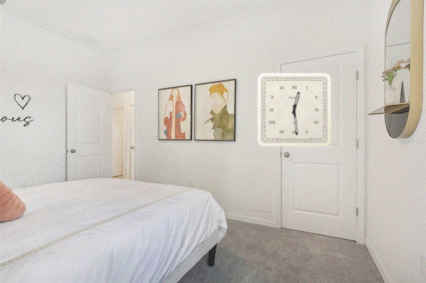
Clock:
12.29
